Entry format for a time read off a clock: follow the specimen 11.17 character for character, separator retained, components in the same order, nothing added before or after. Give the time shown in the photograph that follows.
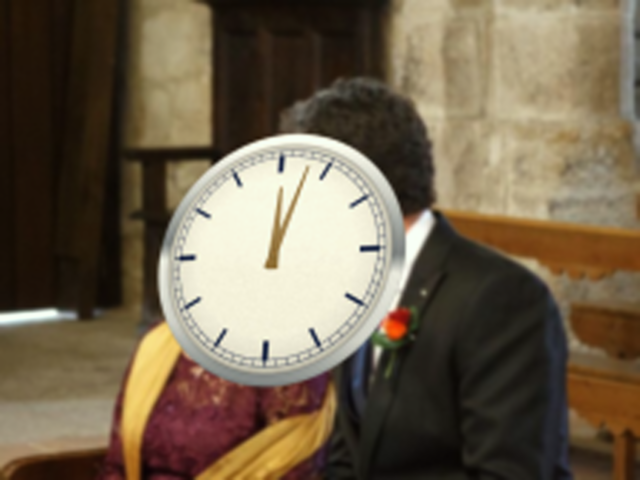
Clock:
12.03
